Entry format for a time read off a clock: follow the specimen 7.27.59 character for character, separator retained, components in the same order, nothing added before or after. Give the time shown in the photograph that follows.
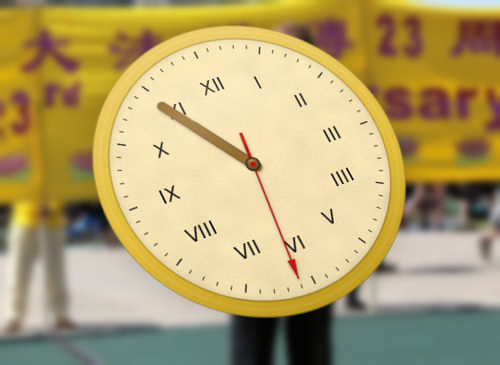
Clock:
10.54.31
